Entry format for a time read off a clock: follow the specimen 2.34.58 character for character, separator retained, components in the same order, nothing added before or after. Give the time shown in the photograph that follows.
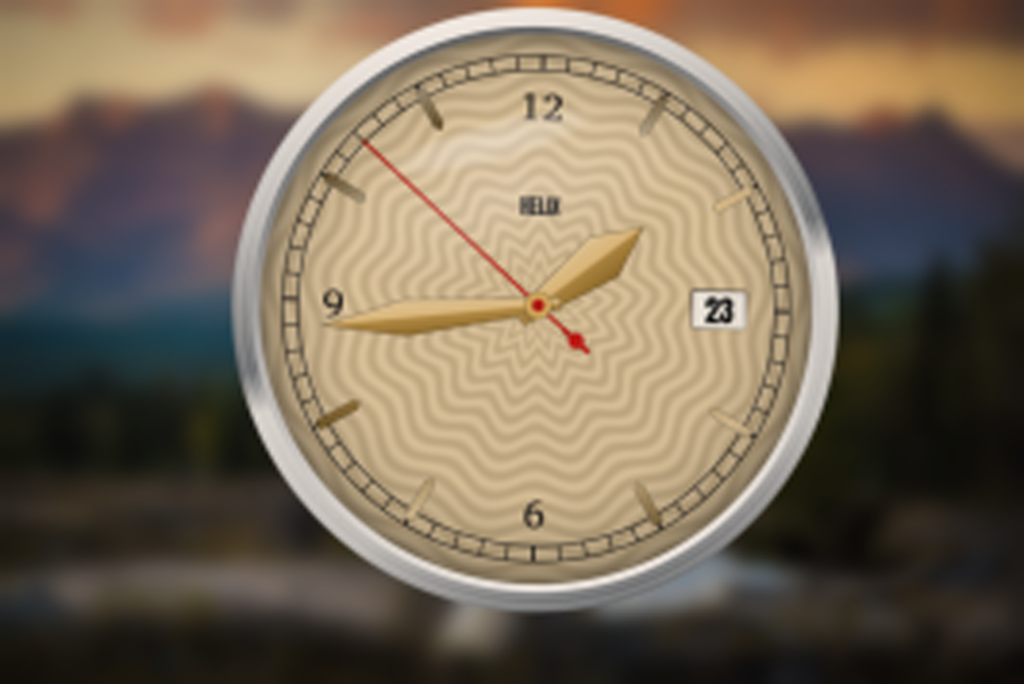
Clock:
1.43.52
